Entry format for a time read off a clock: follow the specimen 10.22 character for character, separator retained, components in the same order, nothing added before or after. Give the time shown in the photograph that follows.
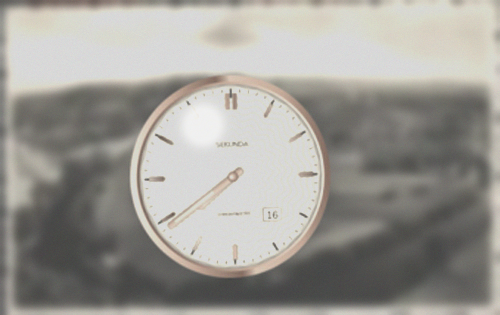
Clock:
7.39
